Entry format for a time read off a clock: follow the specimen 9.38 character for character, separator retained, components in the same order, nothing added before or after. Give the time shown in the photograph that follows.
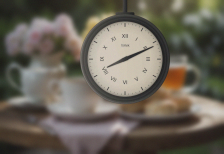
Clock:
8.11
